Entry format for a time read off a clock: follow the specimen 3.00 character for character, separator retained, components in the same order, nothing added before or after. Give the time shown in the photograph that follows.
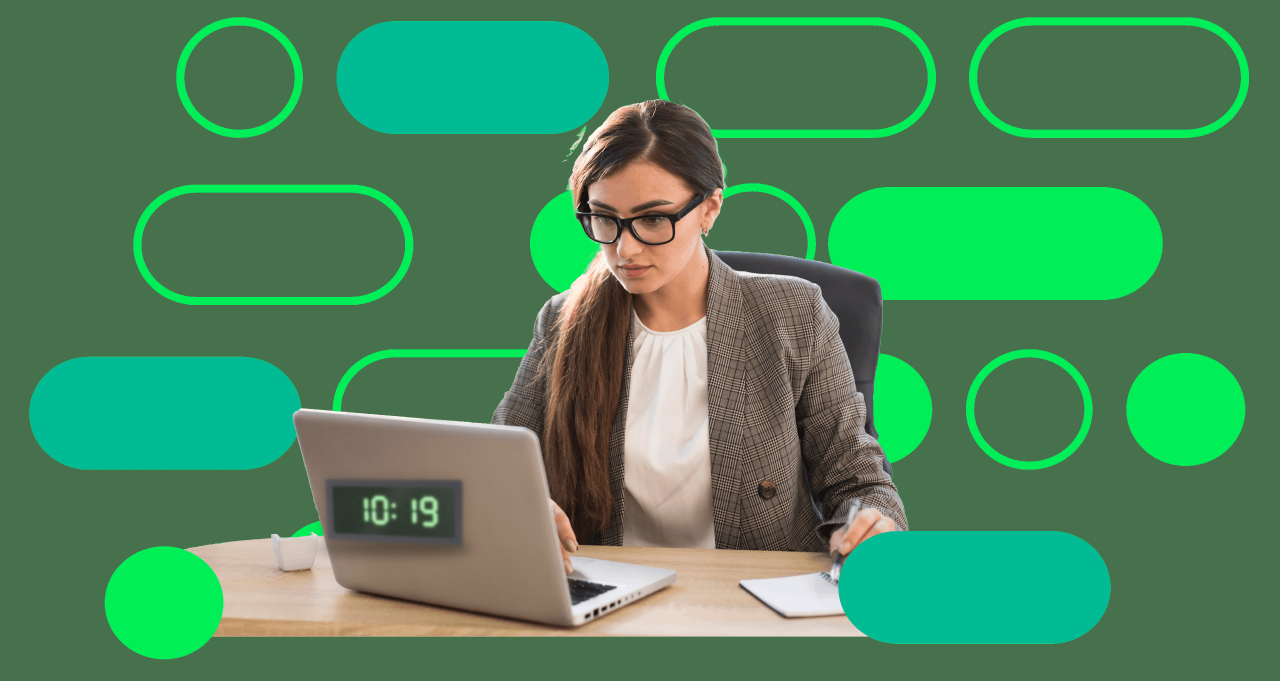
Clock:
10.19
